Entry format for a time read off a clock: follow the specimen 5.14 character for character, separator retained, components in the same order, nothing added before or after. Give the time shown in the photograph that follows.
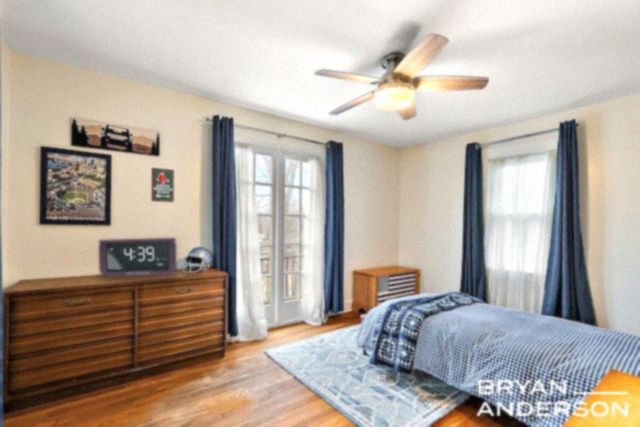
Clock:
4.39
